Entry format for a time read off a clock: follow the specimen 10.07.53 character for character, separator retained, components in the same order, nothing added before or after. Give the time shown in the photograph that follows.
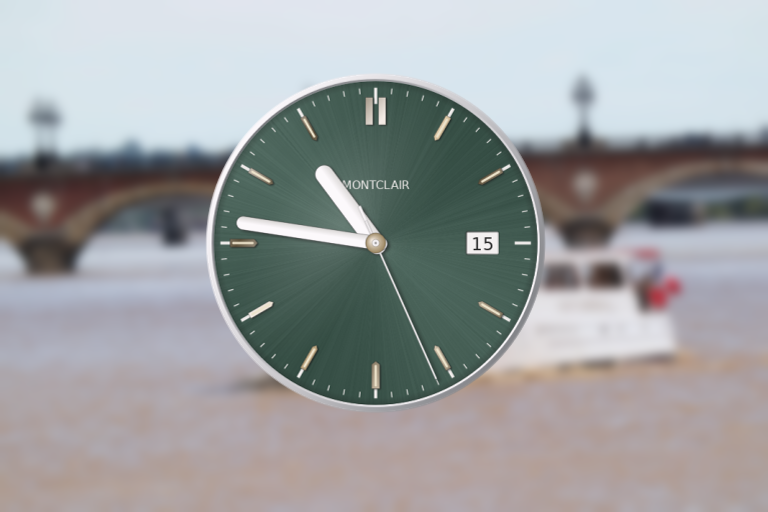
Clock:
10.46.26
